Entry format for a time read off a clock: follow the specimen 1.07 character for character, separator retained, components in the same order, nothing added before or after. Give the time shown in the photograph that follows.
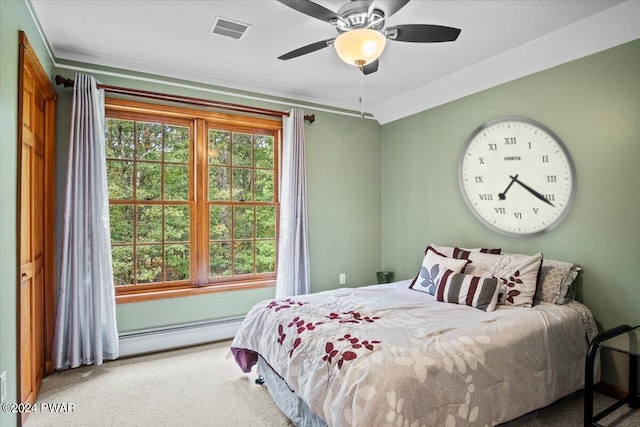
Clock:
7.21
